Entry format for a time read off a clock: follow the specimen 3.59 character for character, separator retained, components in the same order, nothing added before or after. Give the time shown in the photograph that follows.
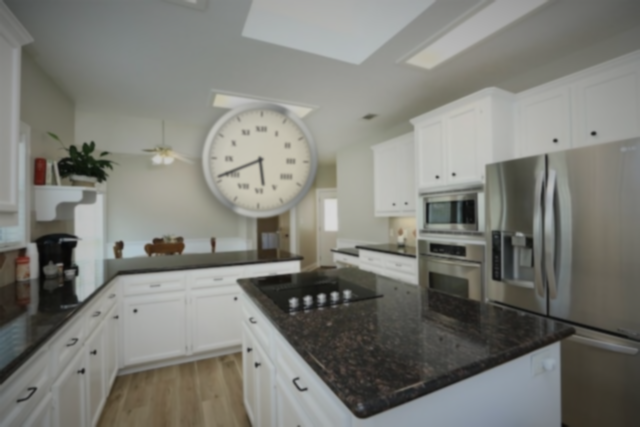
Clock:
5.41
